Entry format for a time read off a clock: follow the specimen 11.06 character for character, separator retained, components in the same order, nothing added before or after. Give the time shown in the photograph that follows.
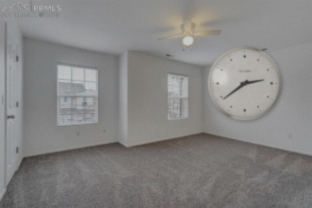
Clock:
2.39
